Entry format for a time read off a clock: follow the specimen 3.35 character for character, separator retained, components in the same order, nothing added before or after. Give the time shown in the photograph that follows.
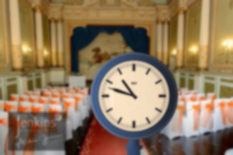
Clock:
10.48
